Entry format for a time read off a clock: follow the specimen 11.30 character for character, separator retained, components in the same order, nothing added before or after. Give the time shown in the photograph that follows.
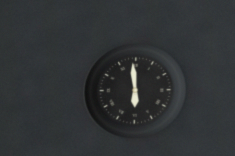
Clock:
5.59
